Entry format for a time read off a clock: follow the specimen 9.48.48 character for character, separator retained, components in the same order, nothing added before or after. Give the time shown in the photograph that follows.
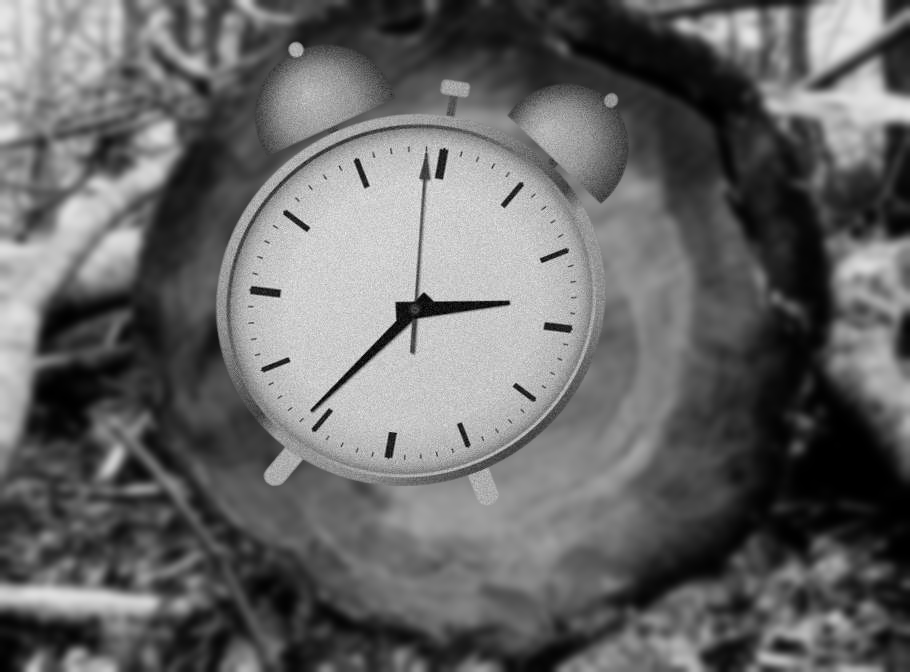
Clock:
2.35.59
